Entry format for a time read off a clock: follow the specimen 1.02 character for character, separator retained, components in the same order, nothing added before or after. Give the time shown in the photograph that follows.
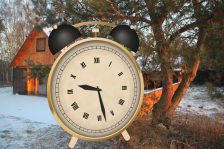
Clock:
9.28
